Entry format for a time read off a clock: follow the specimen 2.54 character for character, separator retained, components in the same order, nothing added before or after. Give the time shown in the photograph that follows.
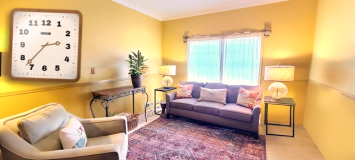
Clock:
2.37
